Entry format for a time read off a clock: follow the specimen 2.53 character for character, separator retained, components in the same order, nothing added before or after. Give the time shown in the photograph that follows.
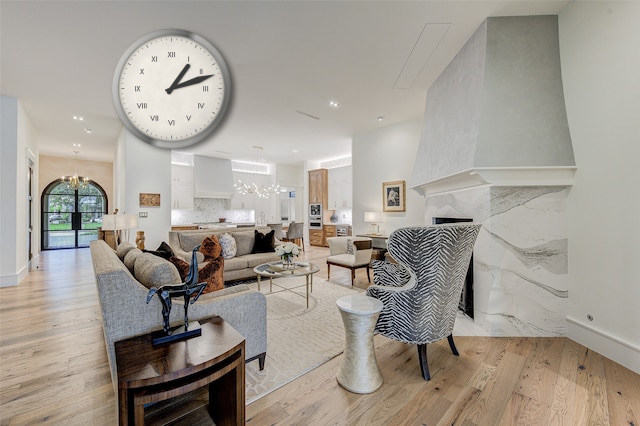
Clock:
1.12
